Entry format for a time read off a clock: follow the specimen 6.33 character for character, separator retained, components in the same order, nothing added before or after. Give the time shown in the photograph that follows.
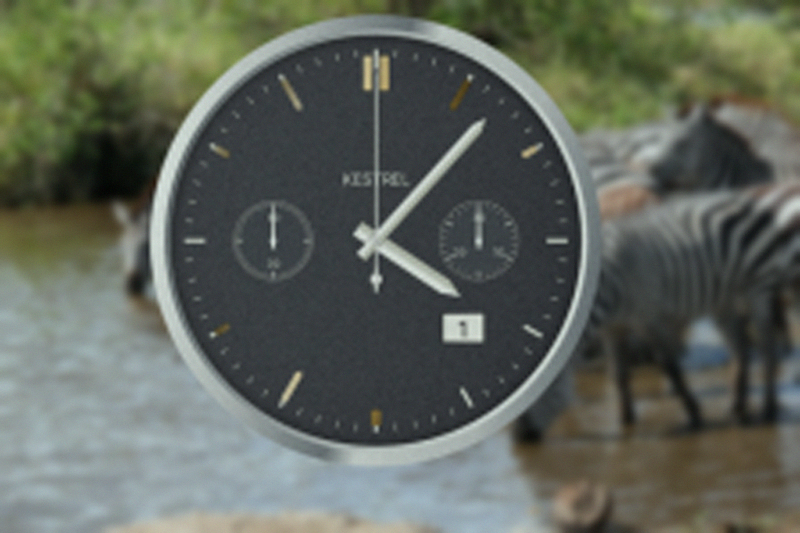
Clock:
4.07
